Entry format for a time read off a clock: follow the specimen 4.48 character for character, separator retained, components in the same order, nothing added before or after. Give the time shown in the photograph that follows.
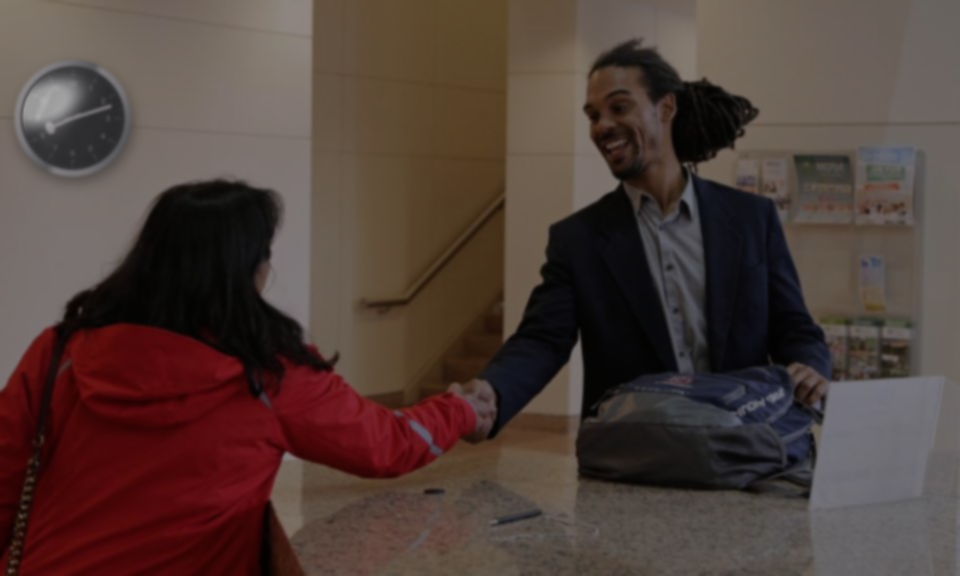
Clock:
8.12
